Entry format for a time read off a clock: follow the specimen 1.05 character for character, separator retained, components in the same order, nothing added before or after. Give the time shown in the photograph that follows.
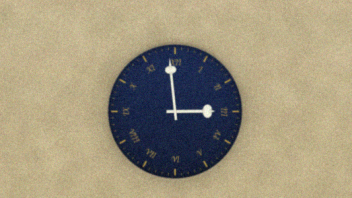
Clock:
2.59
